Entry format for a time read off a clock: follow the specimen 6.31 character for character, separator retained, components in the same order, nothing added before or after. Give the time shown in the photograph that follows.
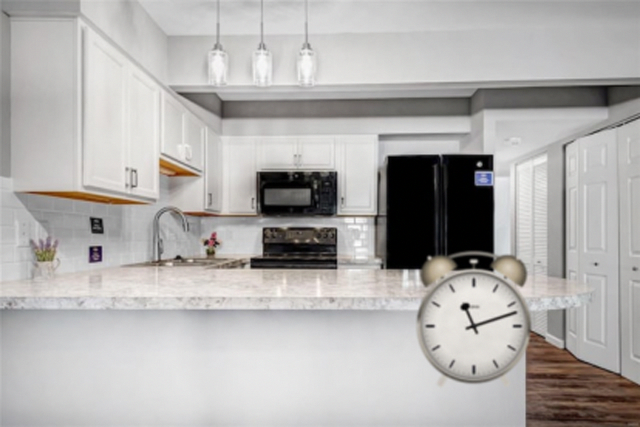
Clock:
11.12
